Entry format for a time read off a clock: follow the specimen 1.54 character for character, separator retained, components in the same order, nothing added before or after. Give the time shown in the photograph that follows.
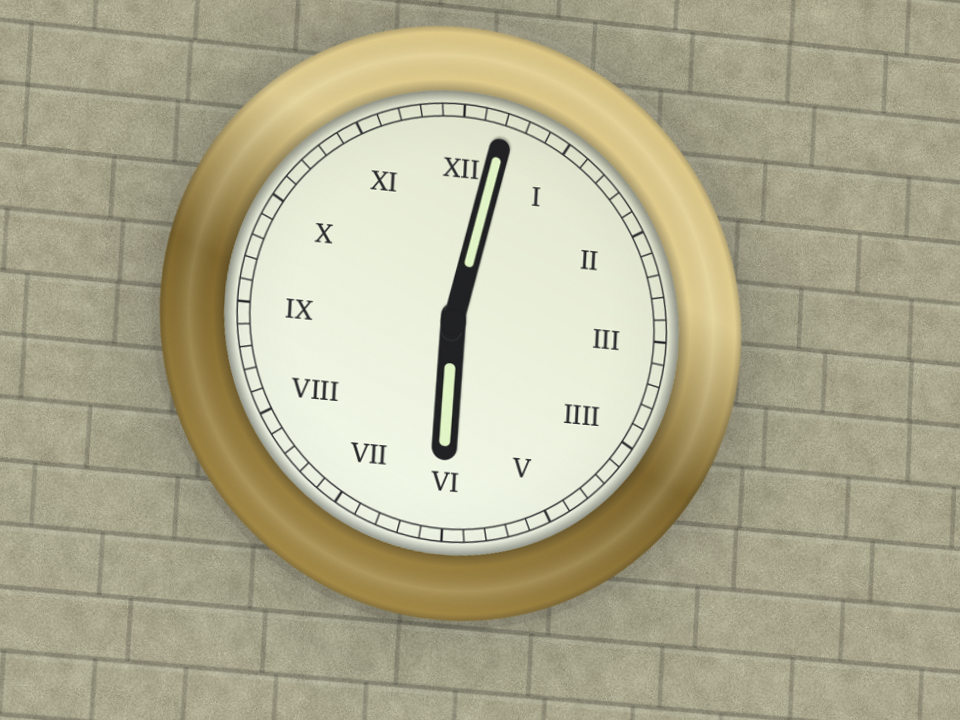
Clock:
6.02
